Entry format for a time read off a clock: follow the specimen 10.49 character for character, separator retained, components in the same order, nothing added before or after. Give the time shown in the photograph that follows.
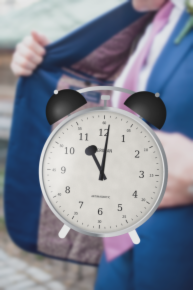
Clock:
11.01
